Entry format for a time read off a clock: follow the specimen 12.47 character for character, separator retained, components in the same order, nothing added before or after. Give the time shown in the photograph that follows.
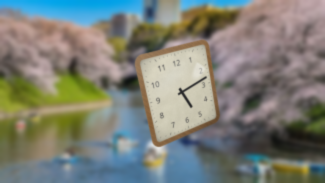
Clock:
5.13
